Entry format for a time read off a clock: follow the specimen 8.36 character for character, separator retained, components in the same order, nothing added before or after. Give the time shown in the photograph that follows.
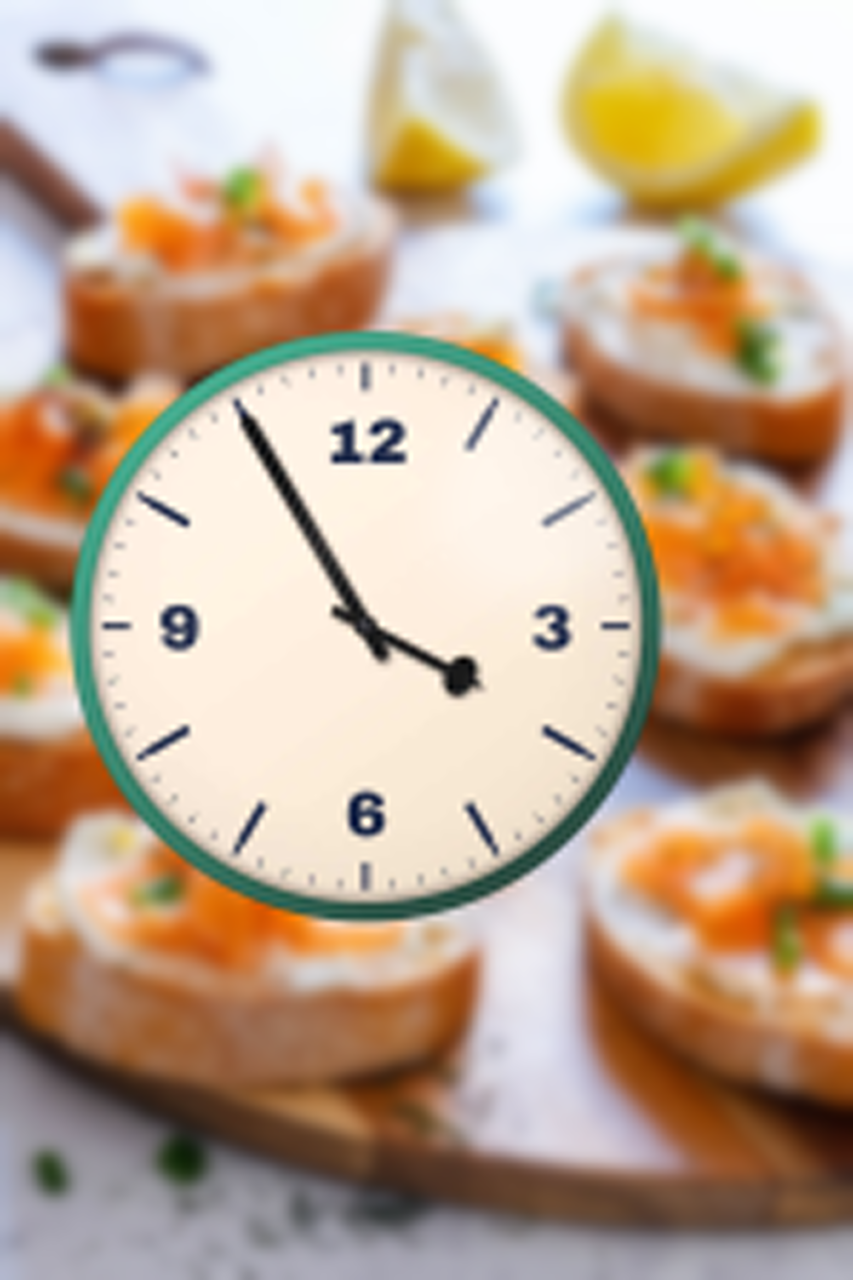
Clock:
3.55
